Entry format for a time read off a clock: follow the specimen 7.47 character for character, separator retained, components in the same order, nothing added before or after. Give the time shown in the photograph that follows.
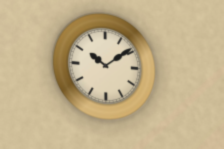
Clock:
10.09
